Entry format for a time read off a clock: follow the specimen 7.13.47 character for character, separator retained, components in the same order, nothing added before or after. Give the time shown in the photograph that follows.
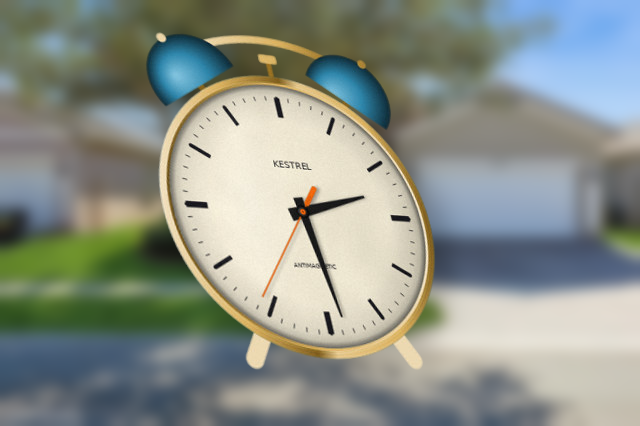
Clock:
2.28.36
